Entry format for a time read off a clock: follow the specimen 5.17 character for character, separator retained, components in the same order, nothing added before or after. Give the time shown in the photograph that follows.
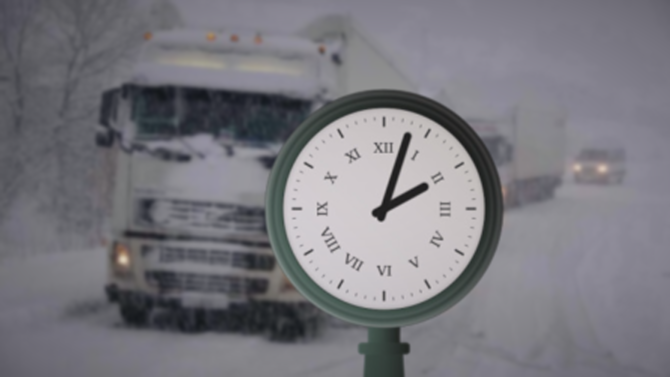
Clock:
2.03
